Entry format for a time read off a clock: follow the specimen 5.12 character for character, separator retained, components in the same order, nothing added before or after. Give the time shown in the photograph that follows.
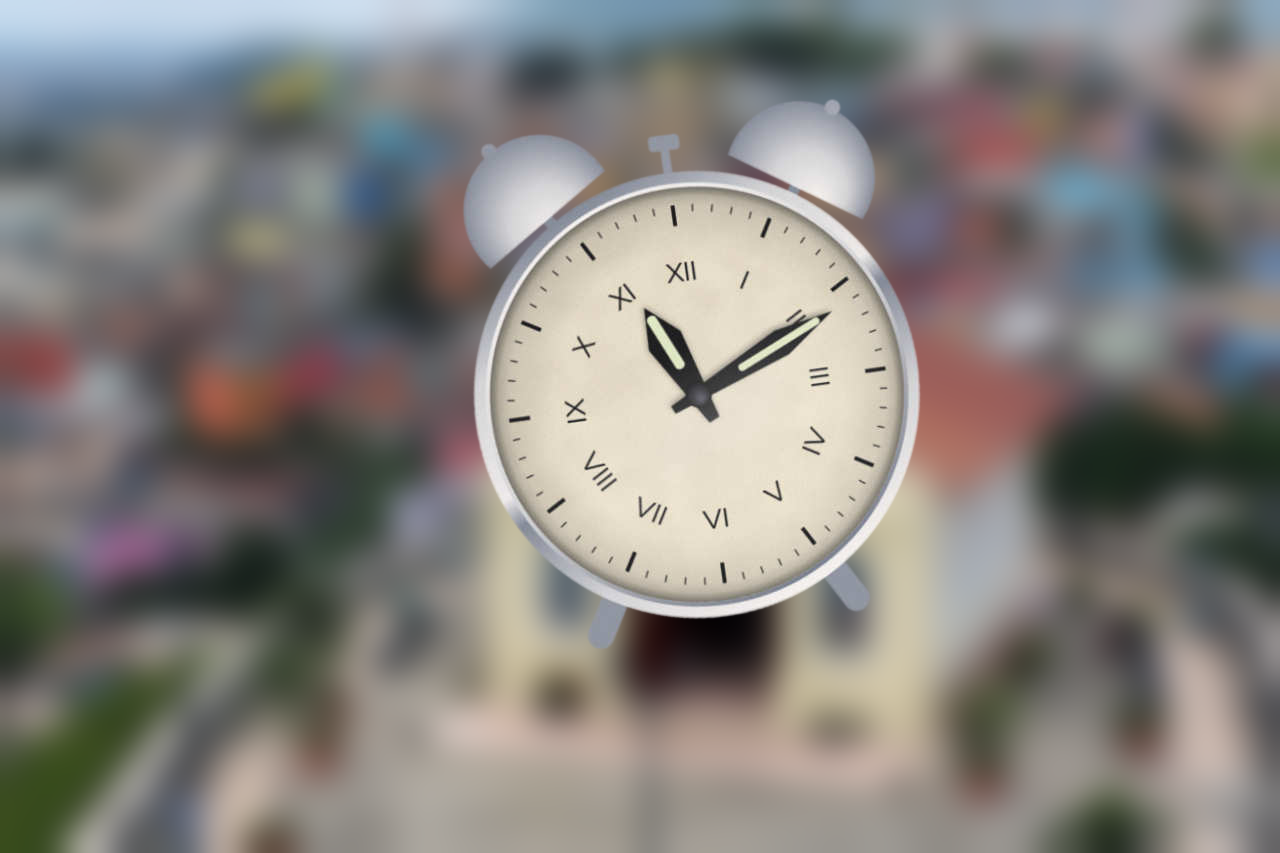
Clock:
11.11
